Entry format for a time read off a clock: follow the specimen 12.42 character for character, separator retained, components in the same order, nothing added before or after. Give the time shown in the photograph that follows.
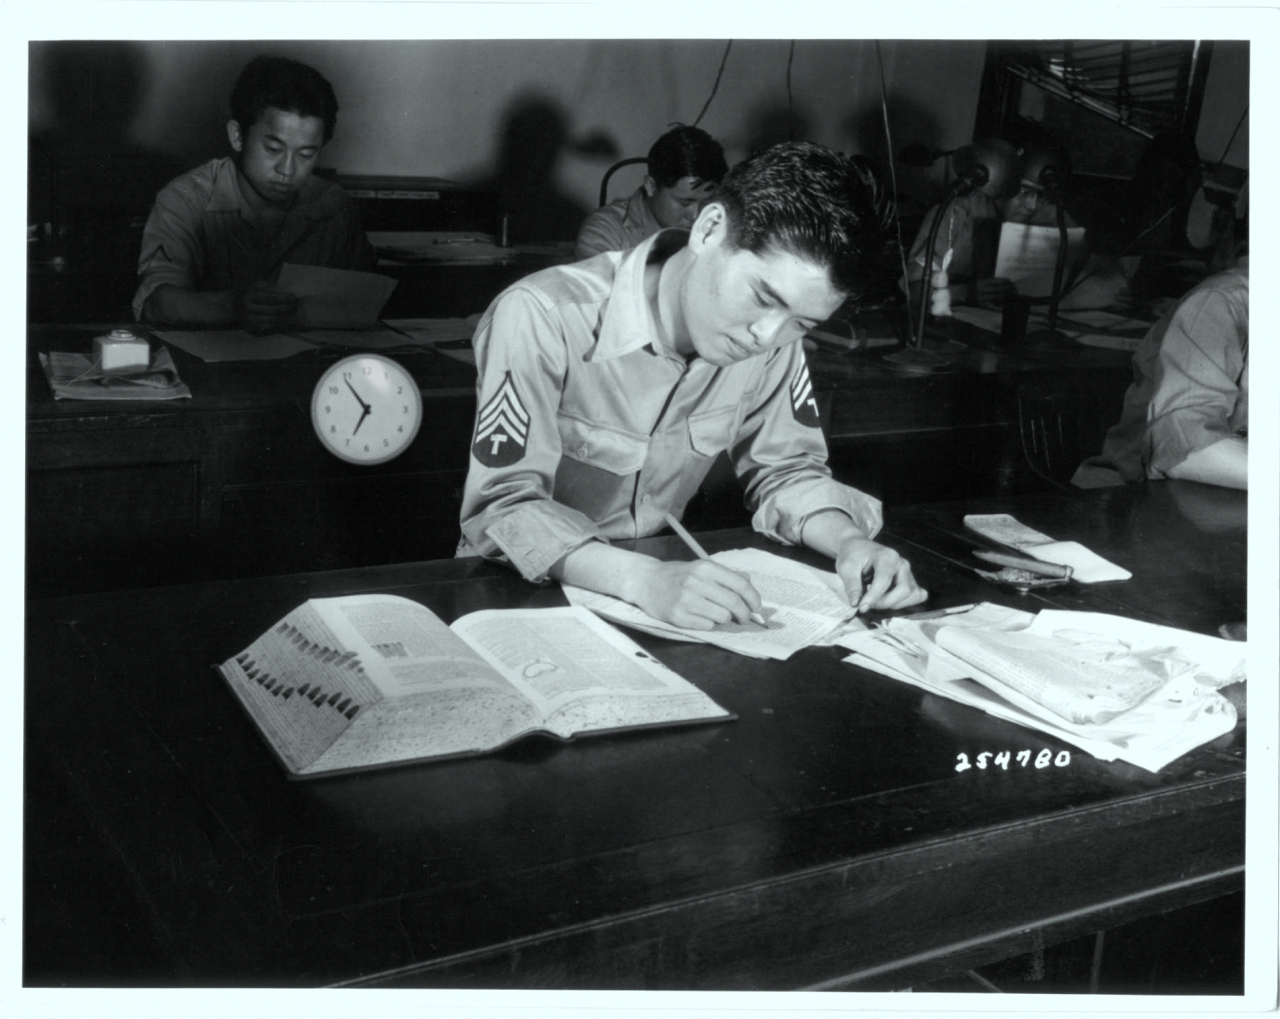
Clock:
6.54
